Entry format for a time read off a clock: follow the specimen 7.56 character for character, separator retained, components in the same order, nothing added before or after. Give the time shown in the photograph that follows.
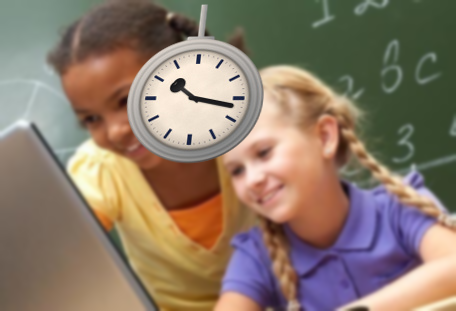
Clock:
10.17
